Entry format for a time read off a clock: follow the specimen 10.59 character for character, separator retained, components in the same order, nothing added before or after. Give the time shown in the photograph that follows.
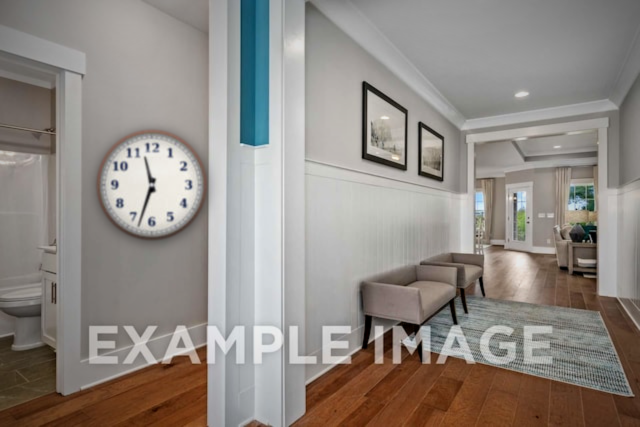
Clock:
11.33
